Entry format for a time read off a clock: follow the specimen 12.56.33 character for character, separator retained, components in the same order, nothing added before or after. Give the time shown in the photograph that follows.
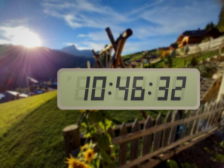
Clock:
10.46.32
